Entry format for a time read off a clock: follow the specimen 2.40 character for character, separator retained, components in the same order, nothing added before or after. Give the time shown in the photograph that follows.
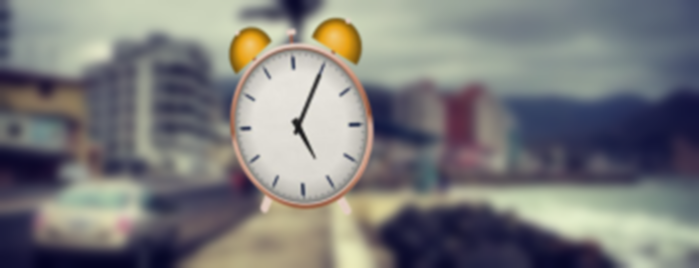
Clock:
5.05
